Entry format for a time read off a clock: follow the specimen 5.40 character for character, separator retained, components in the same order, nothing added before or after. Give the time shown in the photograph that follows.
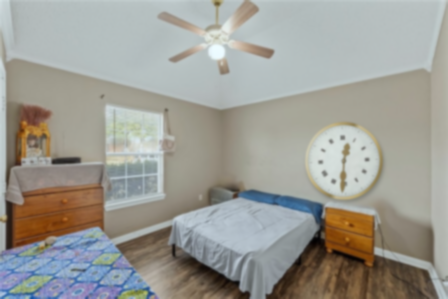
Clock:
12.31
